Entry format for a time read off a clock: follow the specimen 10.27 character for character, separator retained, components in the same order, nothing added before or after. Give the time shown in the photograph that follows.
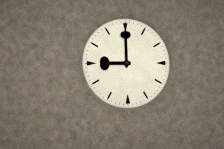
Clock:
9.00
